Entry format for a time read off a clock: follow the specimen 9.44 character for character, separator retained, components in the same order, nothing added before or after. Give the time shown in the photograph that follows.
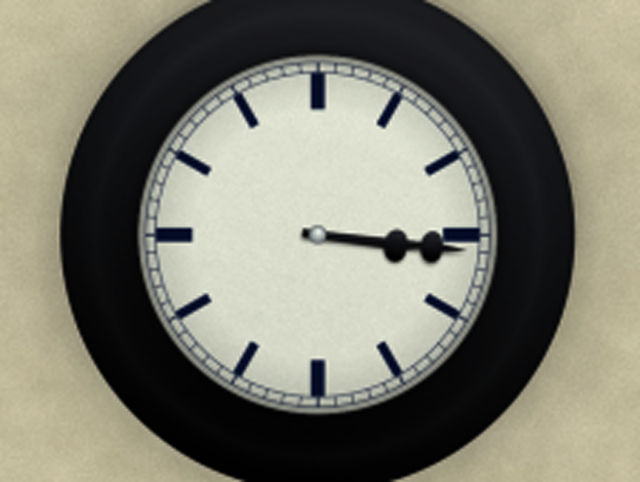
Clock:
3.16
